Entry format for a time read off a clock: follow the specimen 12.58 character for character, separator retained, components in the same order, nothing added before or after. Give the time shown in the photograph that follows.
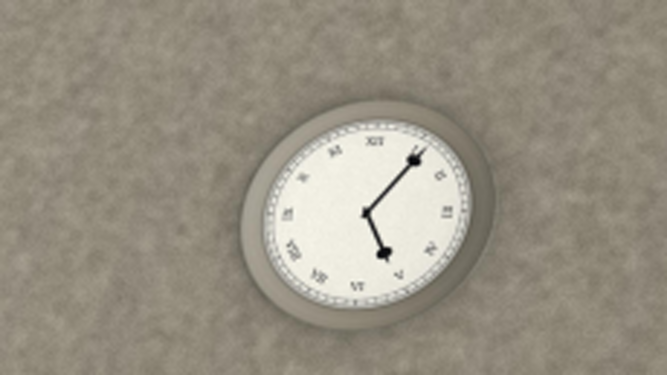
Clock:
5.06
